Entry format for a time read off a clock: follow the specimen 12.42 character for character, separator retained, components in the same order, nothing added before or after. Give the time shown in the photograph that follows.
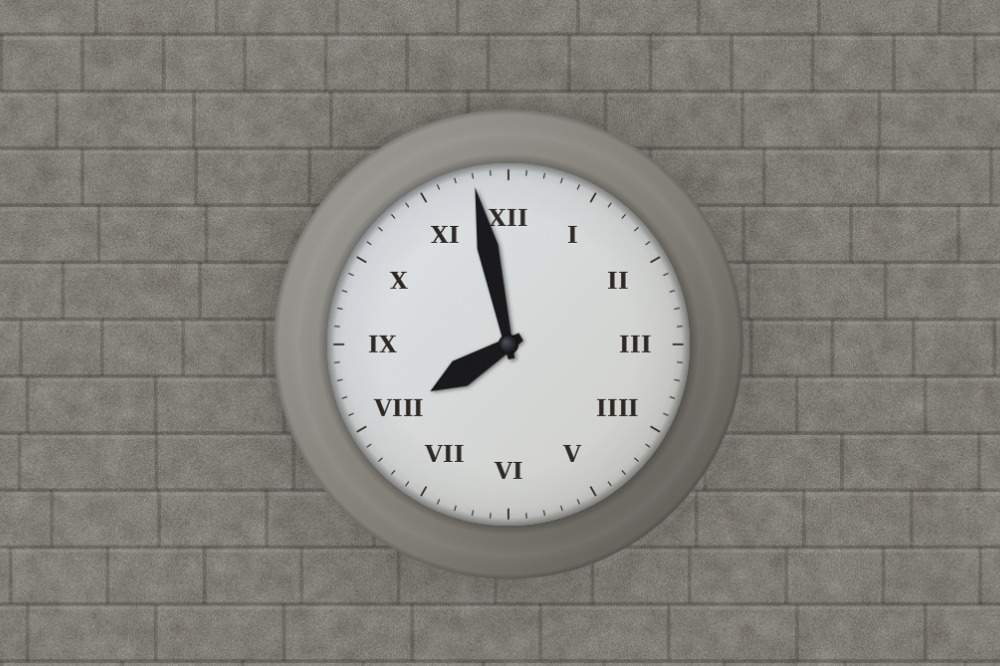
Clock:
7.58
